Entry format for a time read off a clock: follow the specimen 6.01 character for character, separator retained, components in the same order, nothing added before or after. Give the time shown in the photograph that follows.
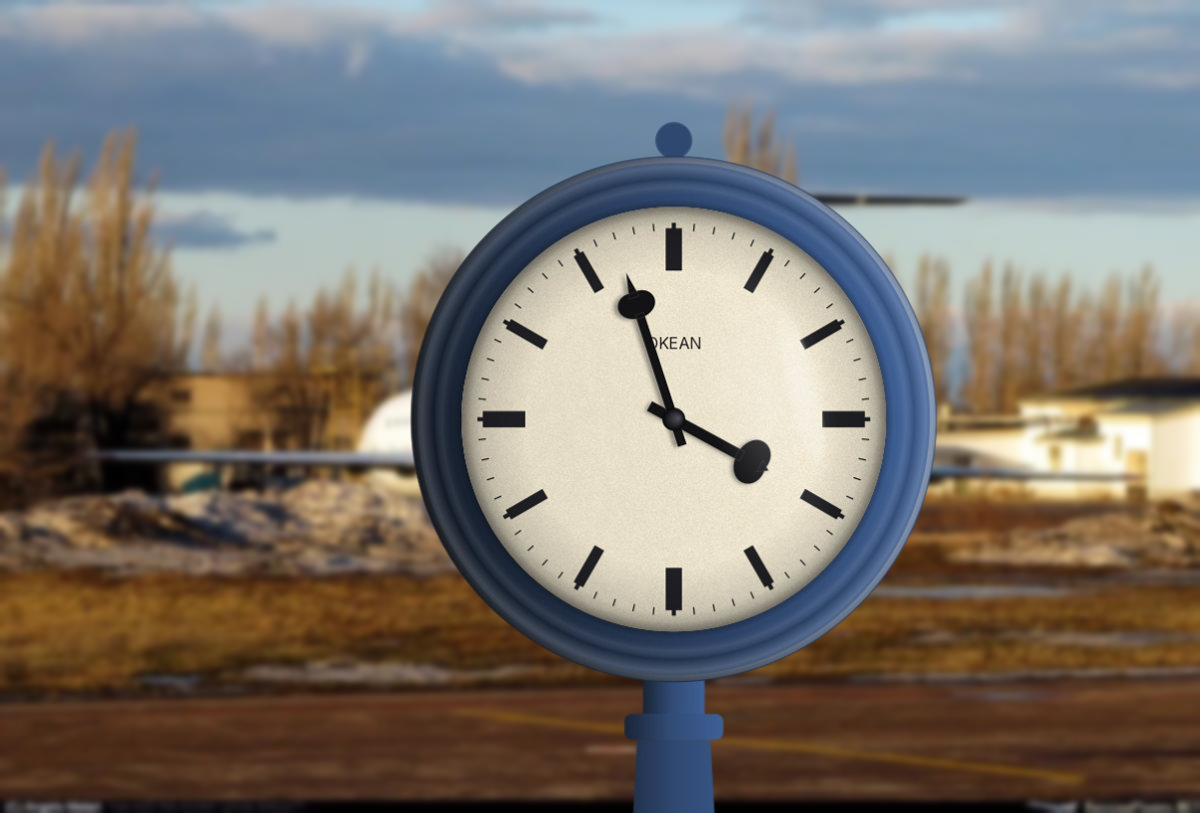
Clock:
3.57
